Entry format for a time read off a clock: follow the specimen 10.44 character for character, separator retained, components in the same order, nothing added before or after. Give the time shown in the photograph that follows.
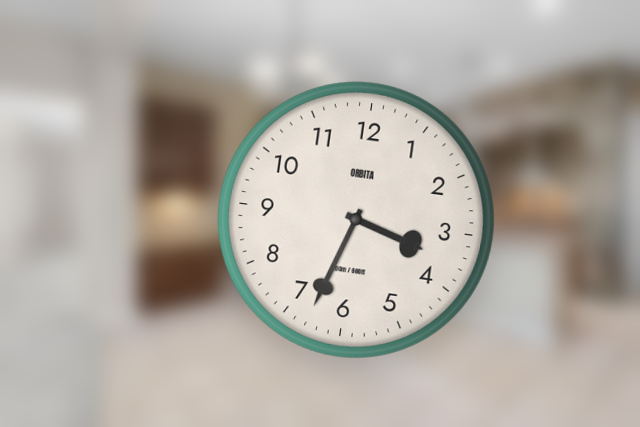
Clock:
3.33
